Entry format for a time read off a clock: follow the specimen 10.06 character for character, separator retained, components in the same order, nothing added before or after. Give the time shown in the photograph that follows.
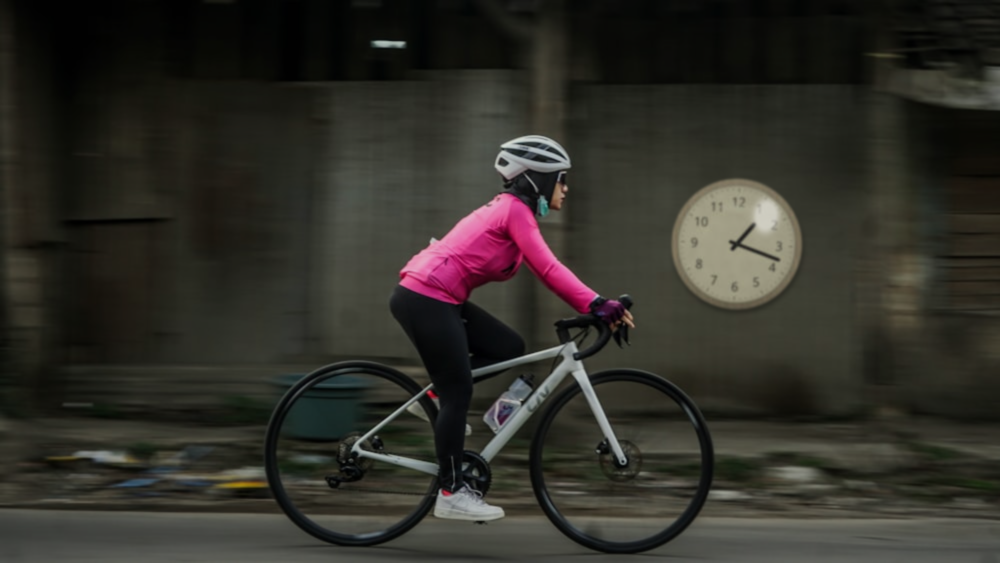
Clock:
1.18
